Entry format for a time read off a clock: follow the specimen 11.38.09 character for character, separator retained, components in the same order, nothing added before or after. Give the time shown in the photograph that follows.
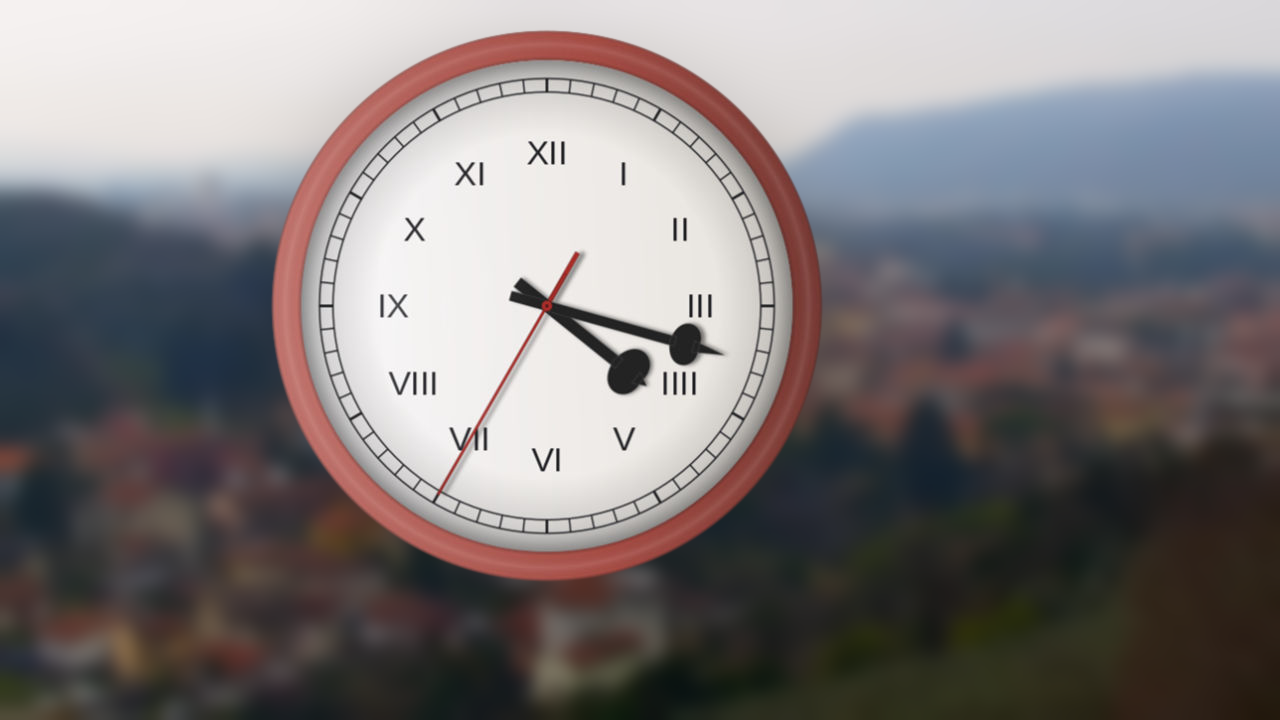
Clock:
4.17.35
